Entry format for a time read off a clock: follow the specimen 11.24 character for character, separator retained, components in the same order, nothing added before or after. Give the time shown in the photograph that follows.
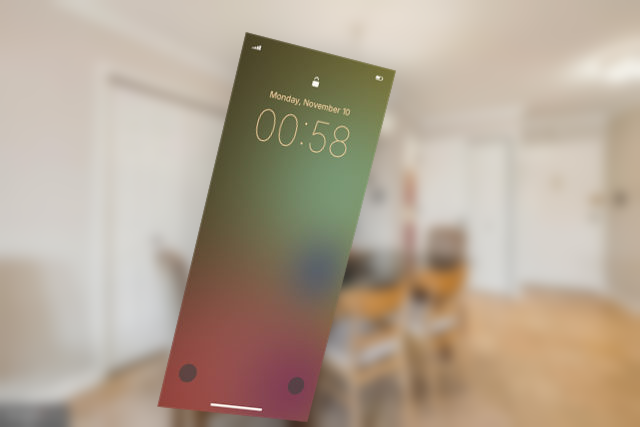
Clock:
0.58
